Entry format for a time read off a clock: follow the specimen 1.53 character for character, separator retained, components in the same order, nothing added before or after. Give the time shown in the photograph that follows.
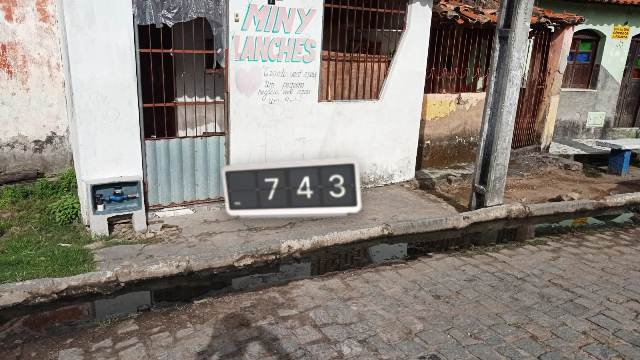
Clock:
7.43
